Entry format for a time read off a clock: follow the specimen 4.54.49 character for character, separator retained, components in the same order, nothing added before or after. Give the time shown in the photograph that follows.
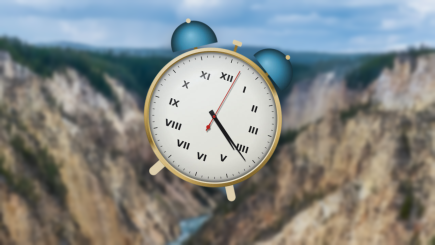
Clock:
4.21.02
